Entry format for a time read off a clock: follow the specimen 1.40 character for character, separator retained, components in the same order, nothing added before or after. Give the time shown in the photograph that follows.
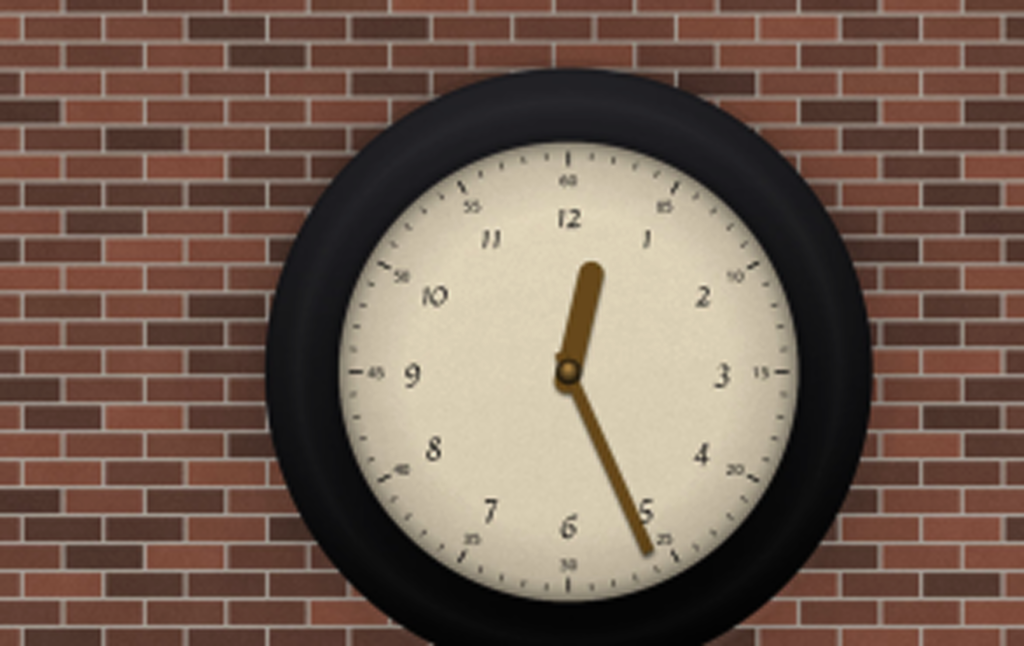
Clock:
12.26
